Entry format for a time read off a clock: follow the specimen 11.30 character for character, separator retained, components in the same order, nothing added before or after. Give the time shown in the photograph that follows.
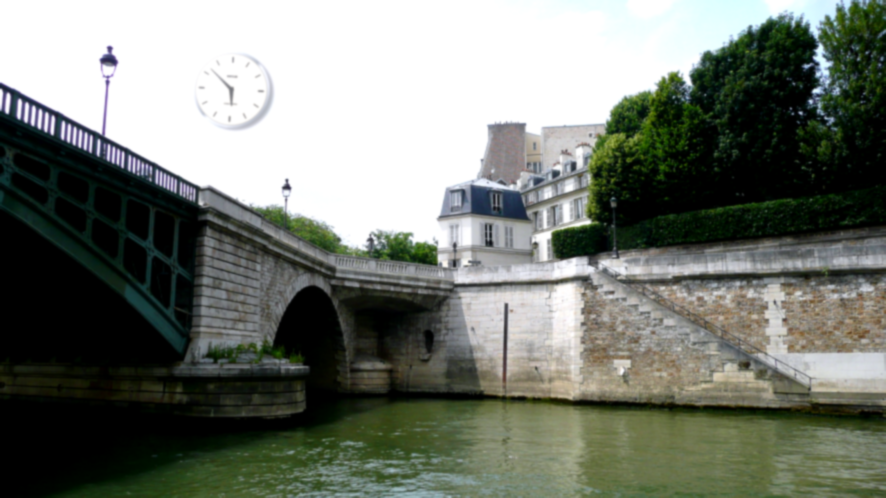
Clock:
5.52
